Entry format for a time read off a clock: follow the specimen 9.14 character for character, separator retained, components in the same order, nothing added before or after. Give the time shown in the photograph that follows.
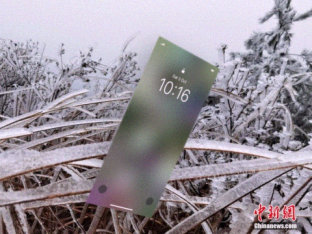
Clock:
10.16
